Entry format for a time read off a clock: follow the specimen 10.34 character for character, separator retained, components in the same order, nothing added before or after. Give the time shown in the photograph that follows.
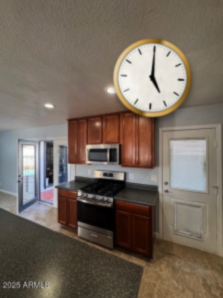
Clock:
5.00
